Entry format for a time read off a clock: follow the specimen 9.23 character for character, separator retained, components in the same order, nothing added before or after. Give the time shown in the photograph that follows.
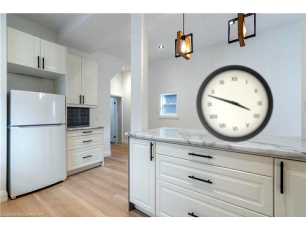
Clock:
3.48
